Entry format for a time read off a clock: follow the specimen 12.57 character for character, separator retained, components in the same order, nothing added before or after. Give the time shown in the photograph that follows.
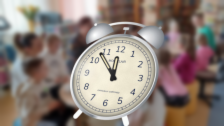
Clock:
11.53
